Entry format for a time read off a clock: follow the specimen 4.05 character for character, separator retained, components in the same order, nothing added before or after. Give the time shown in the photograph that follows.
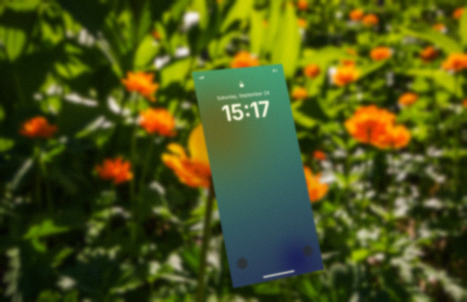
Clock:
15.17
